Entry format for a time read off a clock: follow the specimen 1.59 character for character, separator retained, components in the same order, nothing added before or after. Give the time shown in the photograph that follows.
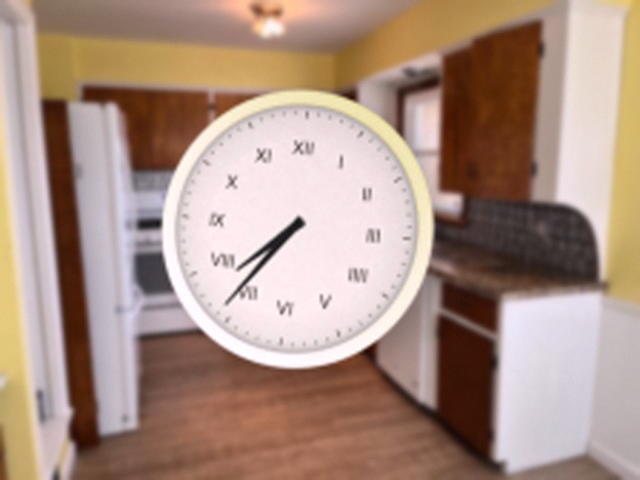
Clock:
7.36
